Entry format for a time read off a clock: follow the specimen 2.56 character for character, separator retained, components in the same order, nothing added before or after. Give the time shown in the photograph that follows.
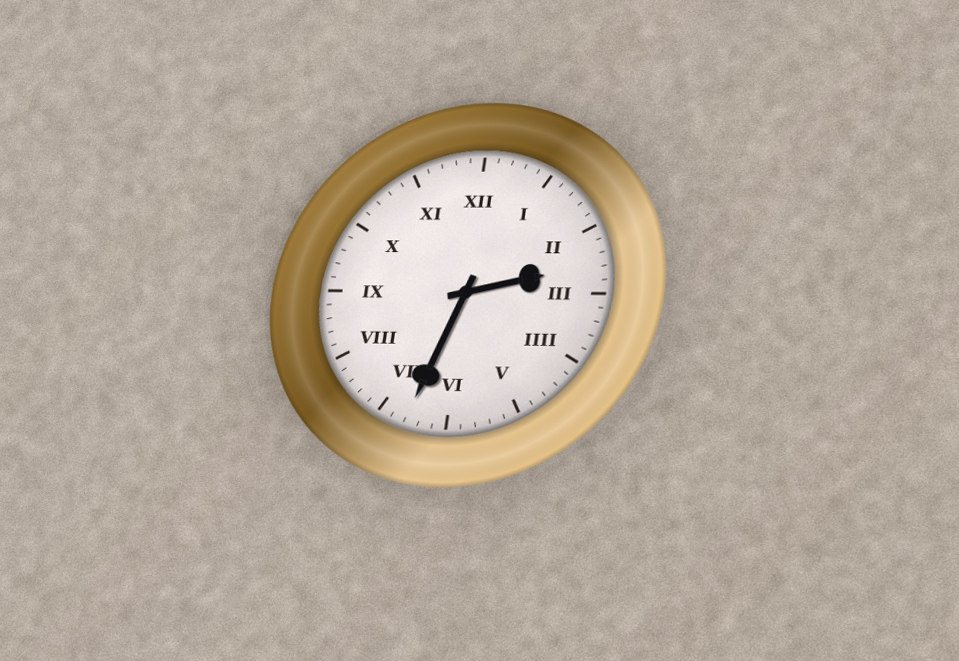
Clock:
2.33
